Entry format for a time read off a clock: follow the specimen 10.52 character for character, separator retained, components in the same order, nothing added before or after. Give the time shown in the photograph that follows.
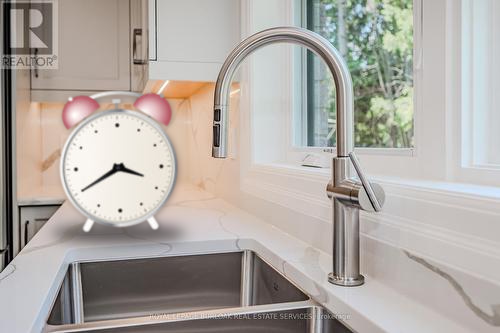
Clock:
3.40
